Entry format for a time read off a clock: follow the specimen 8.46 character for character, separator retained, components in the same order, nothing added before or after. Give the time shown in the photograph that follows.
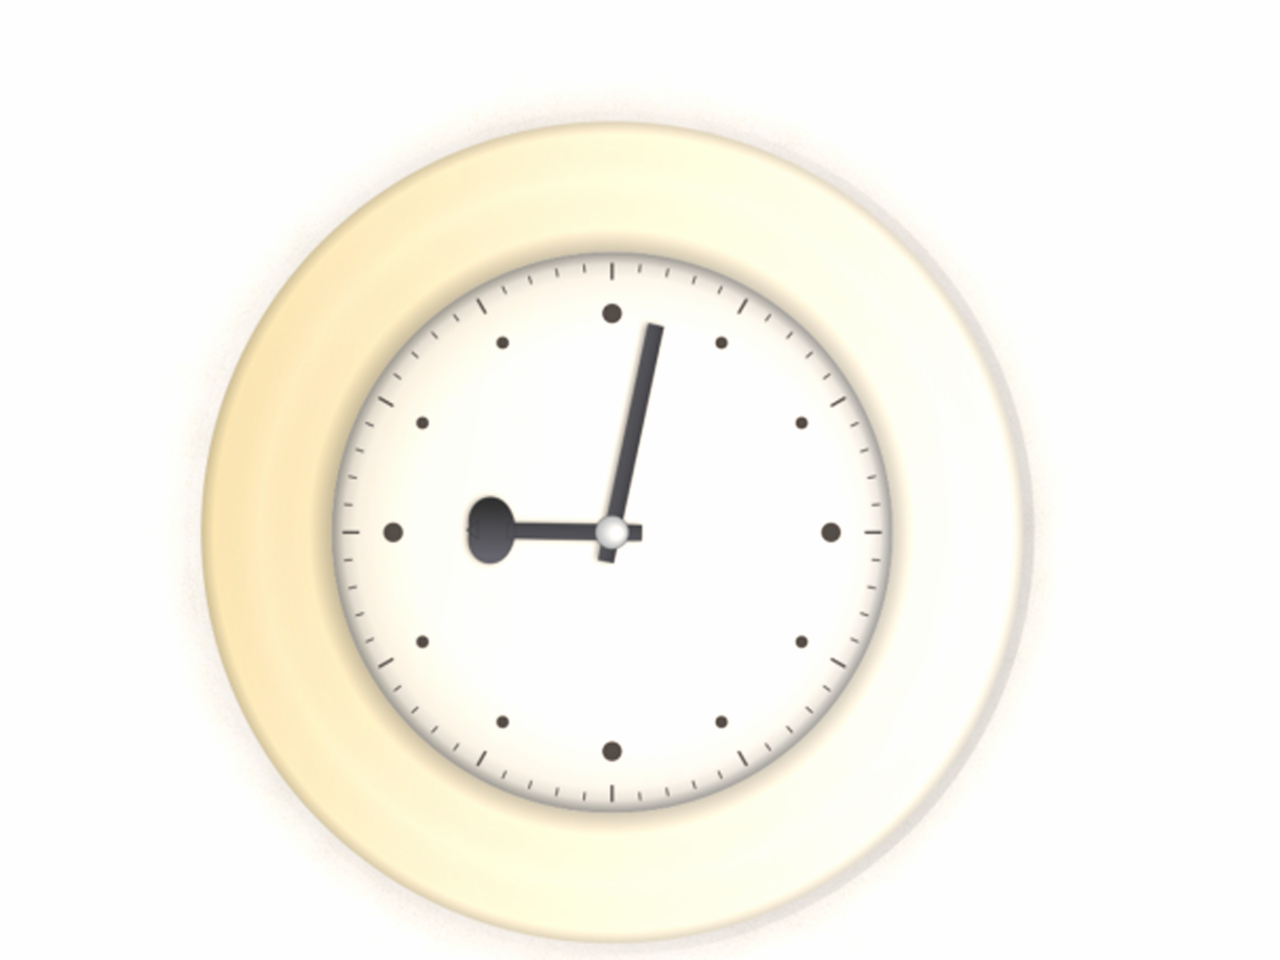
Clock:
9.02
